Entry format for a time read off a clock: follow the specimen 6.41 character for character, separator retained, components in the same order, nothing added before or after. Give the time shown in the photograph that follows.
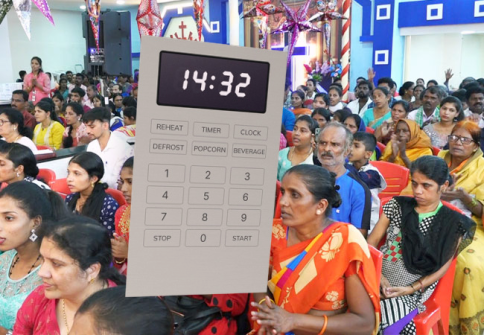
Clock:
14.32
